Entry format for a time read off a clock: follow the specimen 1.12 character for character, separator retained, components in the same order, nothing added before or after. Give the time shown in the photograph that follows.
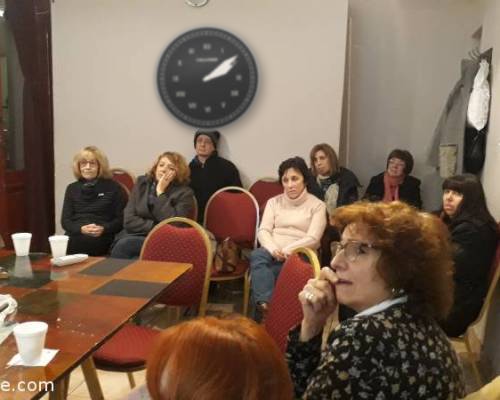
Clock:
2.09
